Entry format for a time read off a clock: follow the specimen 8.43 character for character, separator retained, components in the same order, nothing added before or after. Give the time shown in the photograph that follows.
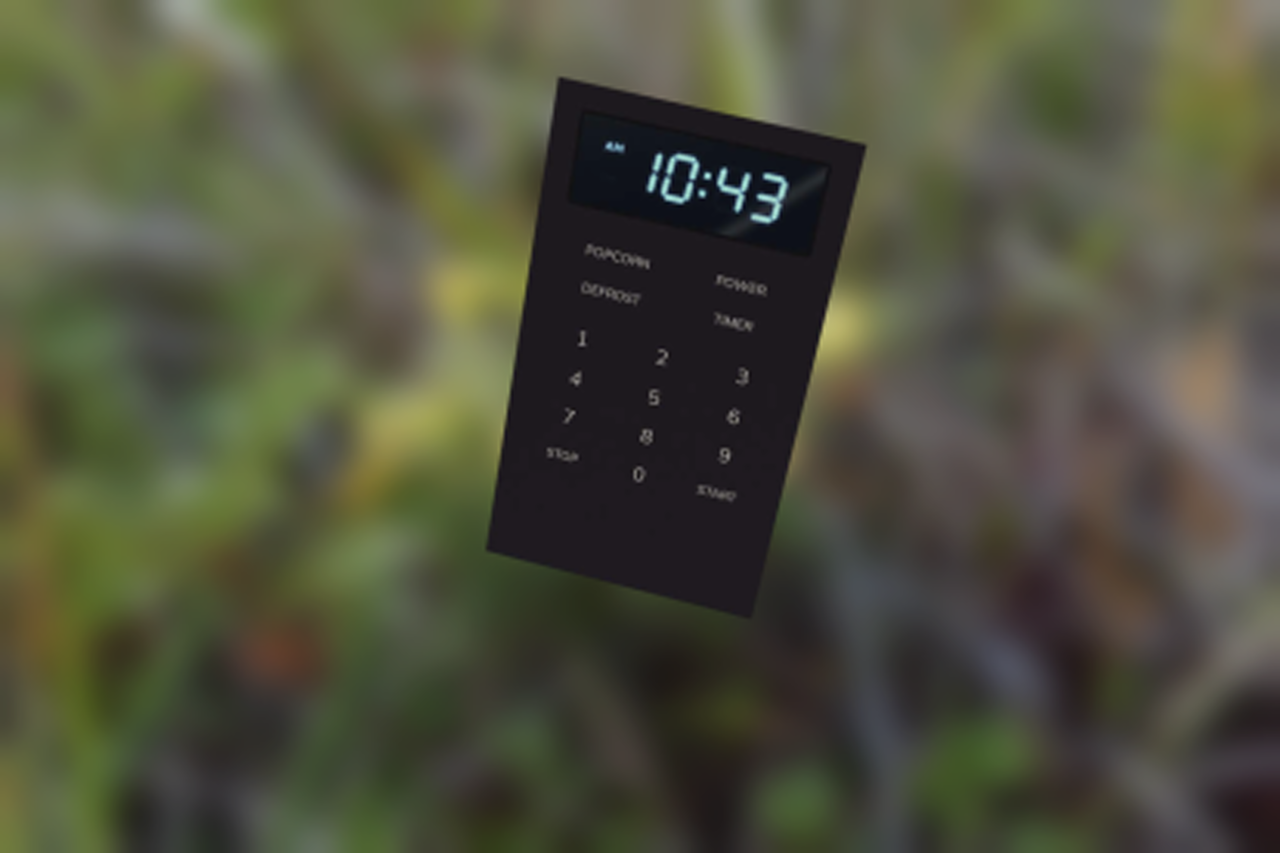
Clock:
10.43
